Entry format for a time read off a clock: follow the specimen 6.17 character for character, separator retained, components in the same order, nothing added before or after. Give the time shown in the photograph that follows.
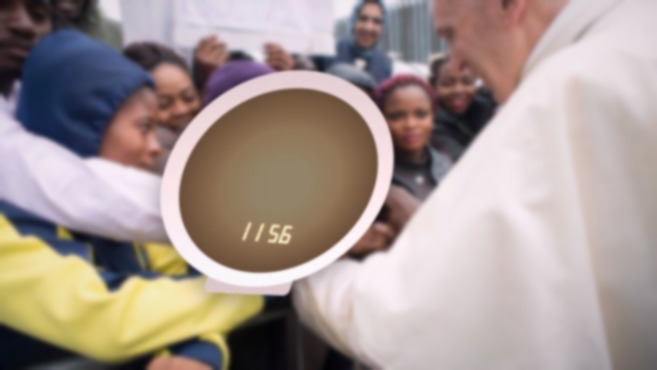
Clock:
11.56
